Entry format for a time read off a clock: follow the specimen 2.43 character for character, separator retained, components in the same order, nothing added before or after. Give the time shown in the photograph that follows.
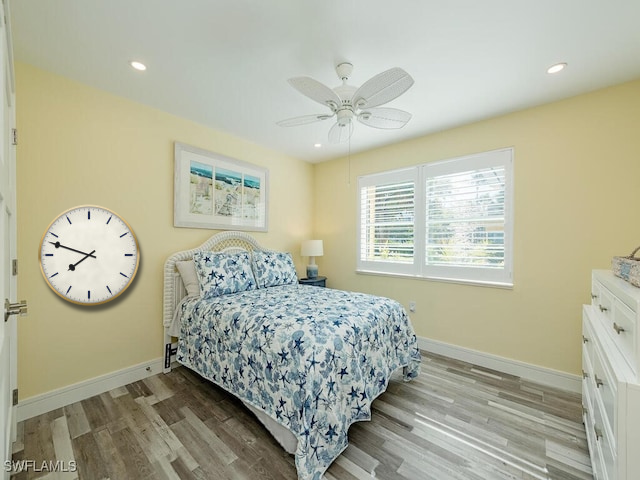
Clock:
7.48
